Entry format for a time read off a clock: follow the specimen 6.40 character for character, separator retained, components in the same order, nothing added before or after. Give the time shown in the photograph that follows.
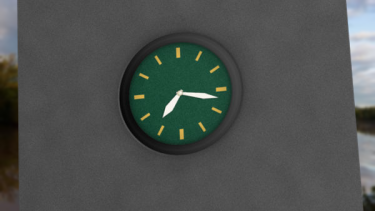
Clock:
7.17
